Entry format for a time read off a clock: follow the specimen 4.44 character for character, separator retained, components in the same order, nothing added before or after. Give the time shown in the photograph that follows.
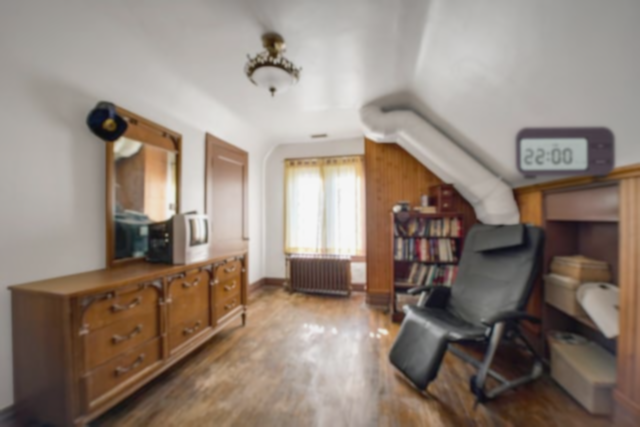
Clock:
22.00
